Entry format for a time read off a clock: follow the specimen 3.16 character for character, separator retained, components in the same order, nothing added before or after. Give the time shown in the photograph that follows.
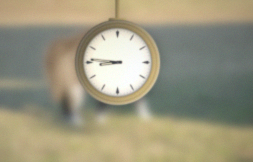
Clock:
8.46
